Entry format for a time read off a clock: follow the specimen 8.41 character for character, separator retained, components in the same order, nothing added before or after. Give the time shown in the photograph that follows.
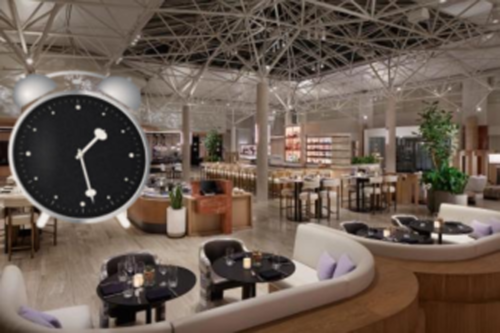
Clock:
1.28
